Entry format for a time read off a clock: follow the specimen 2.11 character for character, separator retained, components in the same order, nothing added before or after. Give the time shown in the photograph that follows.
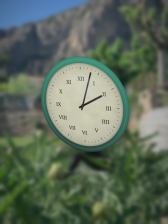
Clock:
2.03
